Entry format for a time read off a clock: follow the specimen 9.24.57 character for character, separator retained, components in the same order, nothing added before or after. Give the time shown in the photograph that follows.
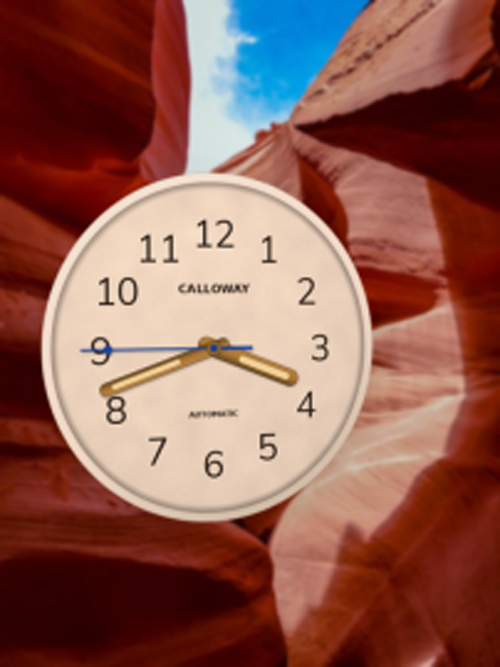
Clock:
3.41.45
